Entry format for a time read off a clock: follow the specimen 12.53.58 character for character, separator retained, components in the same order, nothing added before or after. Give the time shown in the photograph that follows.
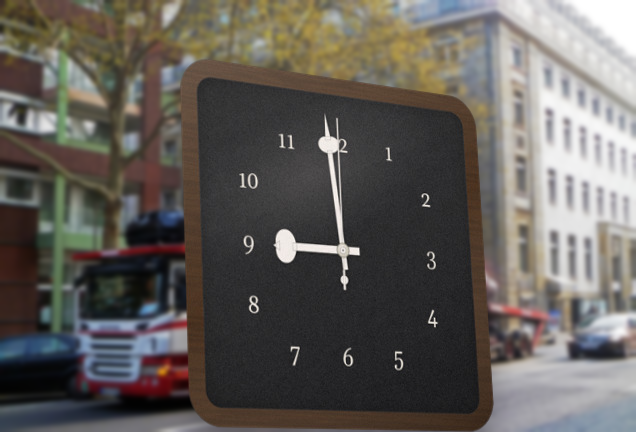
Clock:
8.59.00
